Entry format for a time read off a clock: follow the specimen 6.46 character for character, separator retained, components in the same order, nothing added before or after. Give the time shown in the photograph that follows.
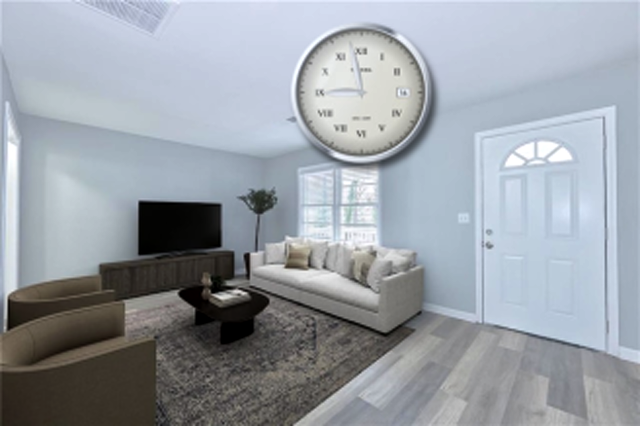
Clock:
8.58
